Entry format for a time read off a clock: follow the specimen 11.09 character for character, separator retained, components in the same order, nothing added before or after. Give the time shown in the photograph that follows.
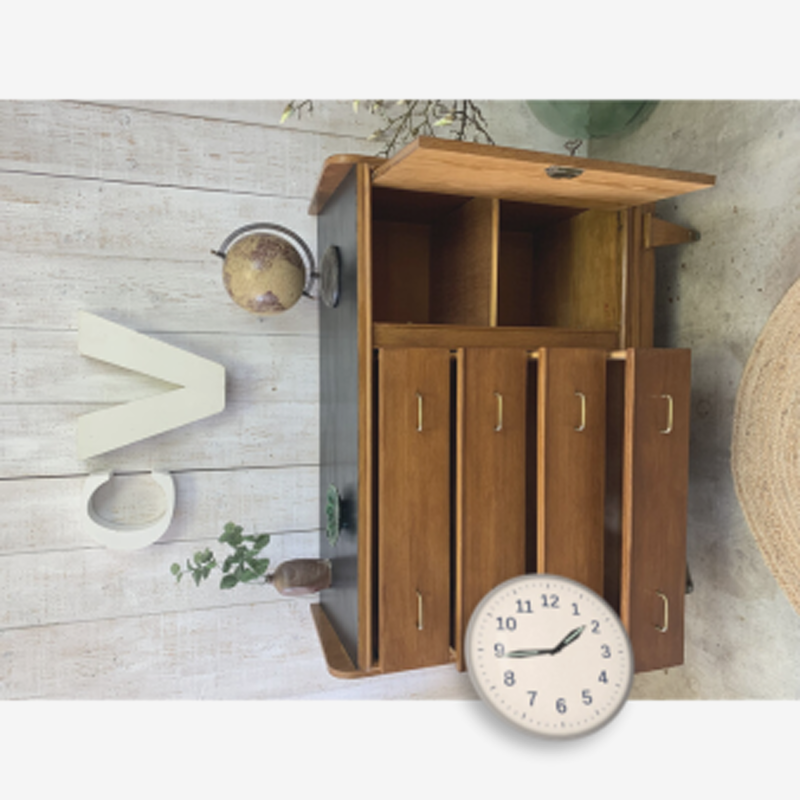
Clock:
1.44
